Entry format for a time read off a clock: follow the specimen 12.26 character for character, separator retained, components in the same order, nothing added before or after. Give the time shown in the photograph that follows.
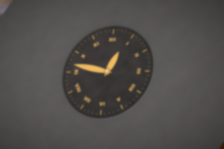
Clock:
12.47
